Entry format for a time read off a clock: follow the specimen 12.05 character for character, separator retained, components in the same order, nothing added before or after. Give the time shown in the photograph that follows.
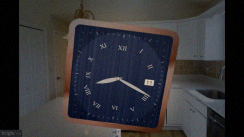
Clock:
8.19
